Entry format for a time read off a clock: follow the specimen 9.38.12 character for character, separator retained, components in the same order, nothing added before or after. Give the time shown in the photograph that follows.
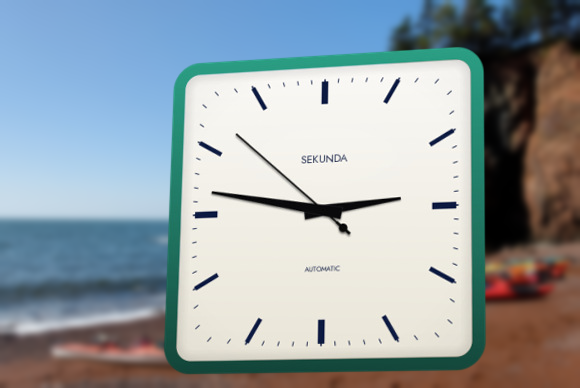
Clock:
2.46.52
